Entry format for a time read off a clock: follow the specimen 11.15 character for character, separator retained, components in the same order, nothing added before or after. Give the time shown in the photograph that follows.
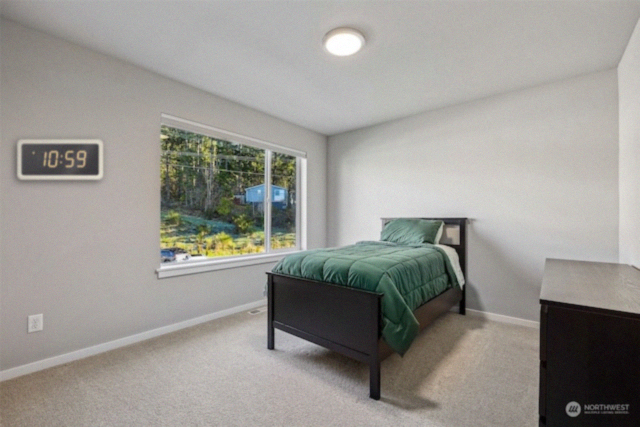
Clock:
10.59
